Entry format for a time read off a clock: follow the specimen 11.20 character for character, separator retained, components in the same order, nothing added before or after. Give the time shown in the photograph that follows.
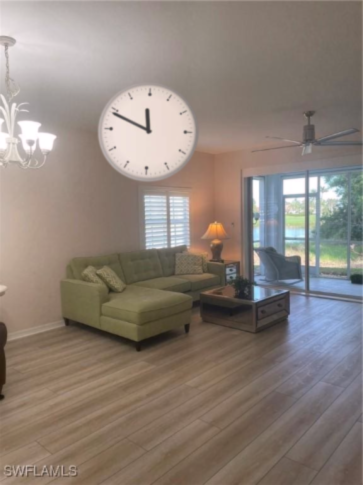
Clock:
11.49
